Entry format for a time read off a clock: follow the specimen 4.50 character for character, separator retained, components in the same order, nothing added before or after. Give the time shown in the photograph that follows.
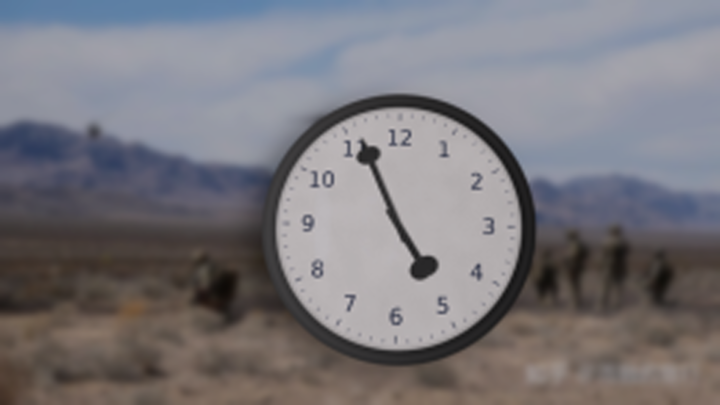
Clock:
4.56
